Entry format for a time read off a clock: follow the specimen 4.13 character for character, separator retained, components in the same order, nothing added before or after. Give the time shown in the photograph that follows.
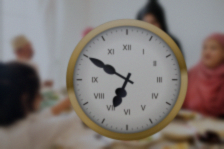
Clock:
6.50
